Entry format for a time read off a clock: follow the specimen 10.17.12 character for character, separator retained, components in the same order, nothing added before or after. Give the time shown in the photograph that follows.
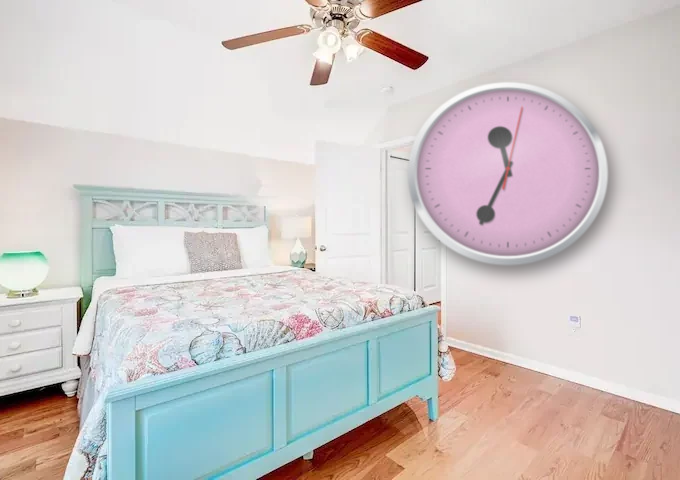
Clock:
11.34.02
